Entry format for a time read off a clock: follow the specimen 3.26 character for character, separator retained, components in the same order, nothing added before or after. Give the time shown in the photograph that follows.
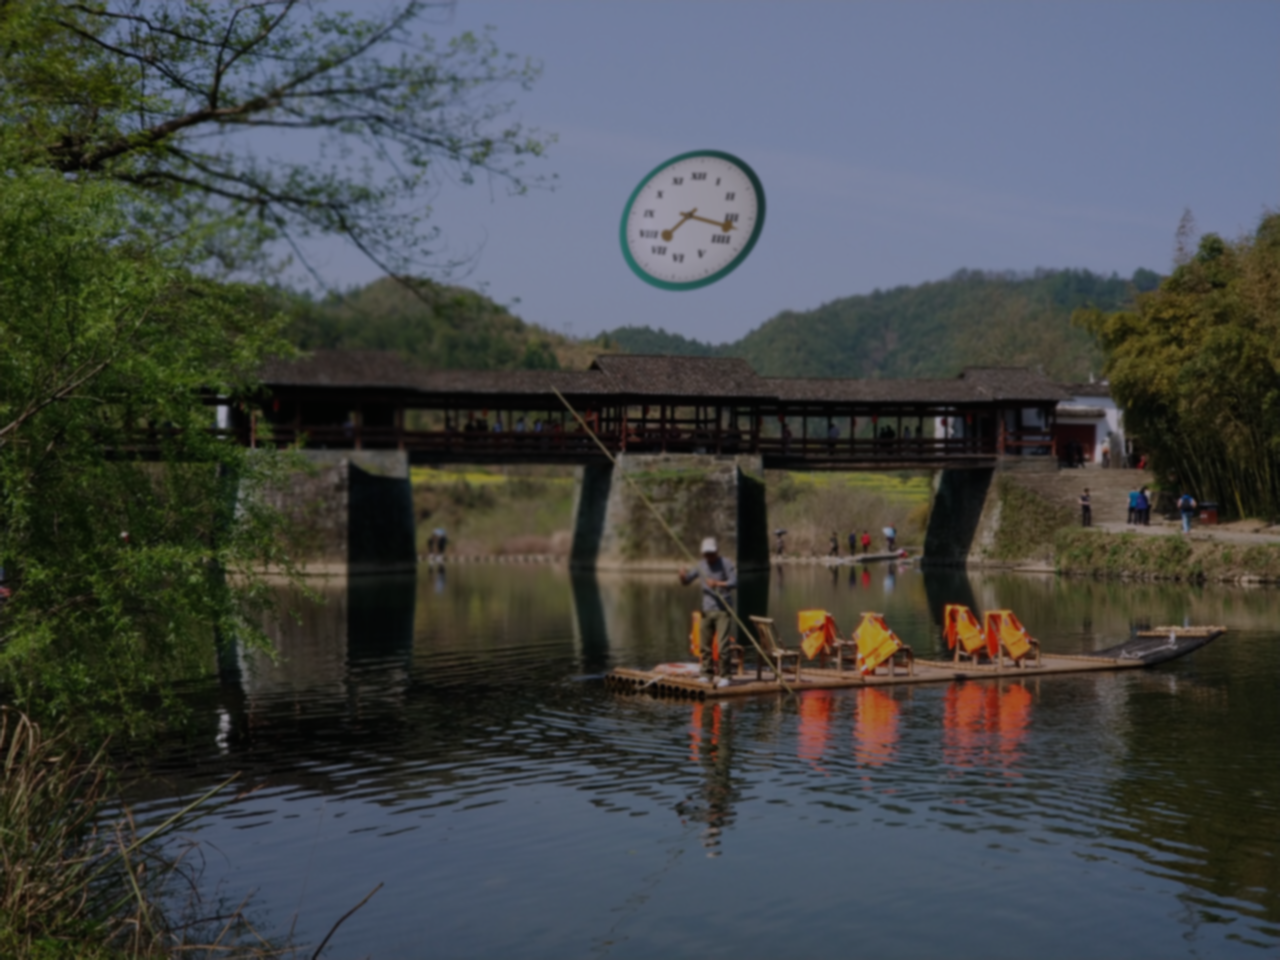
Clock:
7.17
